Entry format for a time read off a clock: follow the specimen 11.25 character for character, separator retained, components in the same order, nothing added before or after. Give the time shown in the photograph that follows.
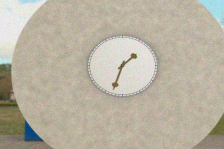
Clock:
1.33
